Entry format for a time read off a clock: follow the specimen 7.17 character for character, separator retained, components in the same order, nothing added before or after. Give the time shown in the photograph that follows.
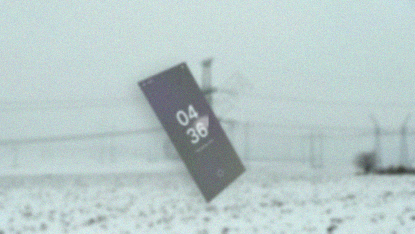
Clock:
4.36
